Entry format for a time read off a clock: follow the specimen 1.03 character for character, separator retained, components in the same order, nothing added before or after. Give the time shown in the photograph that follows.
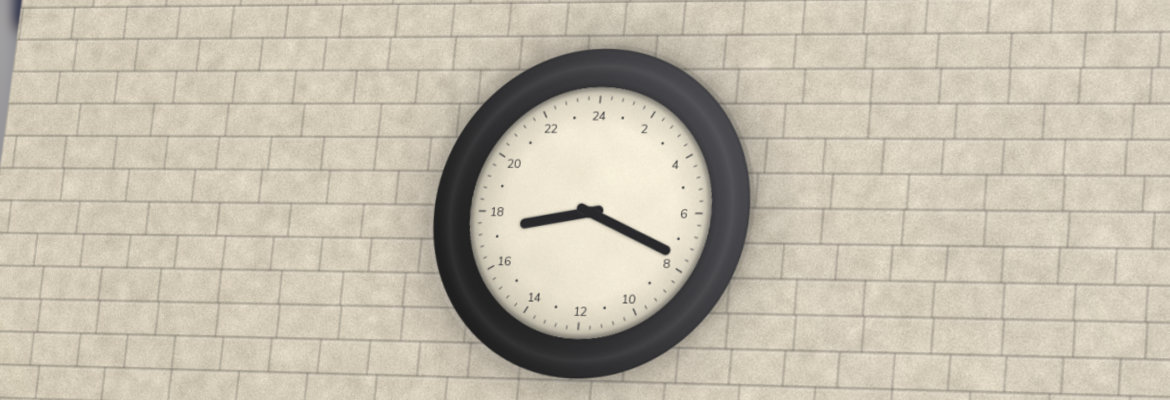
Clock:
17.19
